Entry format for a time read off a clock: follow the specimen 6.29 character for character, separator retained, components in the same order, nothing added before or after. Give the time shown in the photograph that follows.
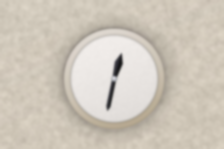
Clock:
12.32
